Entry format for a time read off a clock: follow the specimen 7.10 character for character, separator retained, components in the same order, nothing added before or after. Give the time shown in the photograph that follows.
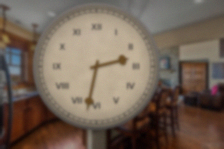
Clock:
2.32
